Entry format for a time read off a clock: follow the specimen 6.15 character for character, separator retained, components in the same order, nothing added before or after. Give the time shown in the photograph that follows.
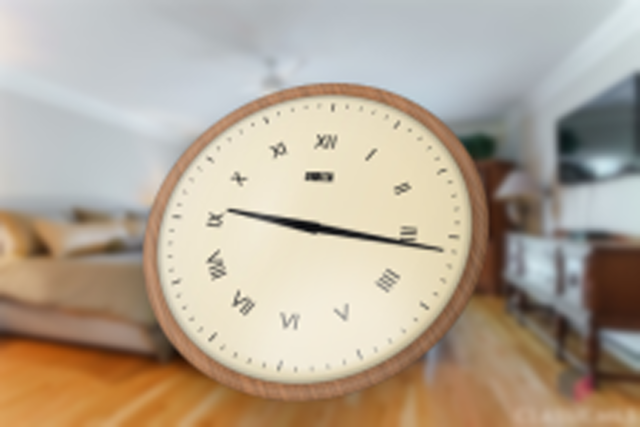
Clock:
9.16
